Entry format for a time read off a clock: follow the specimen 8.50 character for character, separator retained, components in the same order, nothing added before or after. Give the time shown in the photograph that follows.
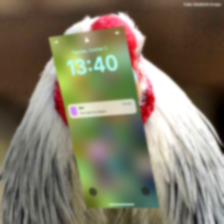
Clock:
13.40
